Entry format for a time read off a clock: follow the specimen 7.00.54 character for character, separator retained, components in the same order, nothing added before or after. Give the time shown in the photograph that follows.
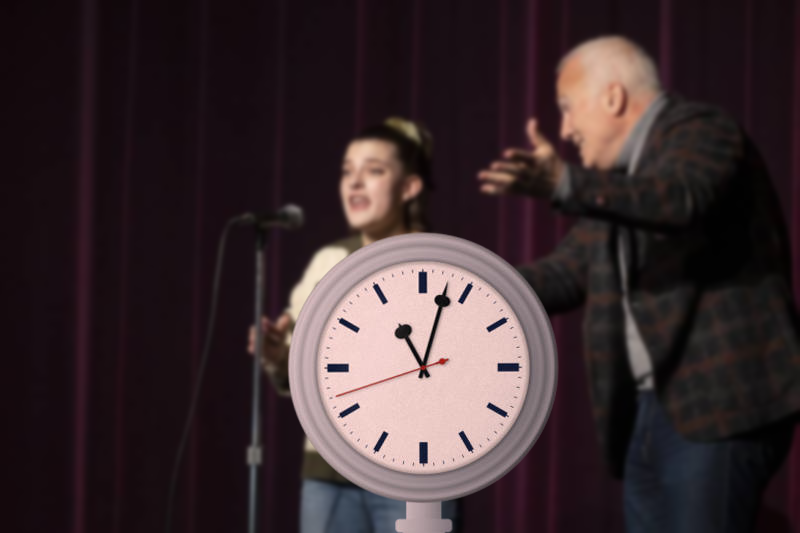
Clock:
11.02.42
